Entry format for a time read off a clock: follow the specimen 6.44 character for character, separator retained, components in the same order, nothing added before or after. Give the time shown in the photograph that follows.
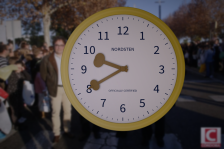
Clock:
9.40
